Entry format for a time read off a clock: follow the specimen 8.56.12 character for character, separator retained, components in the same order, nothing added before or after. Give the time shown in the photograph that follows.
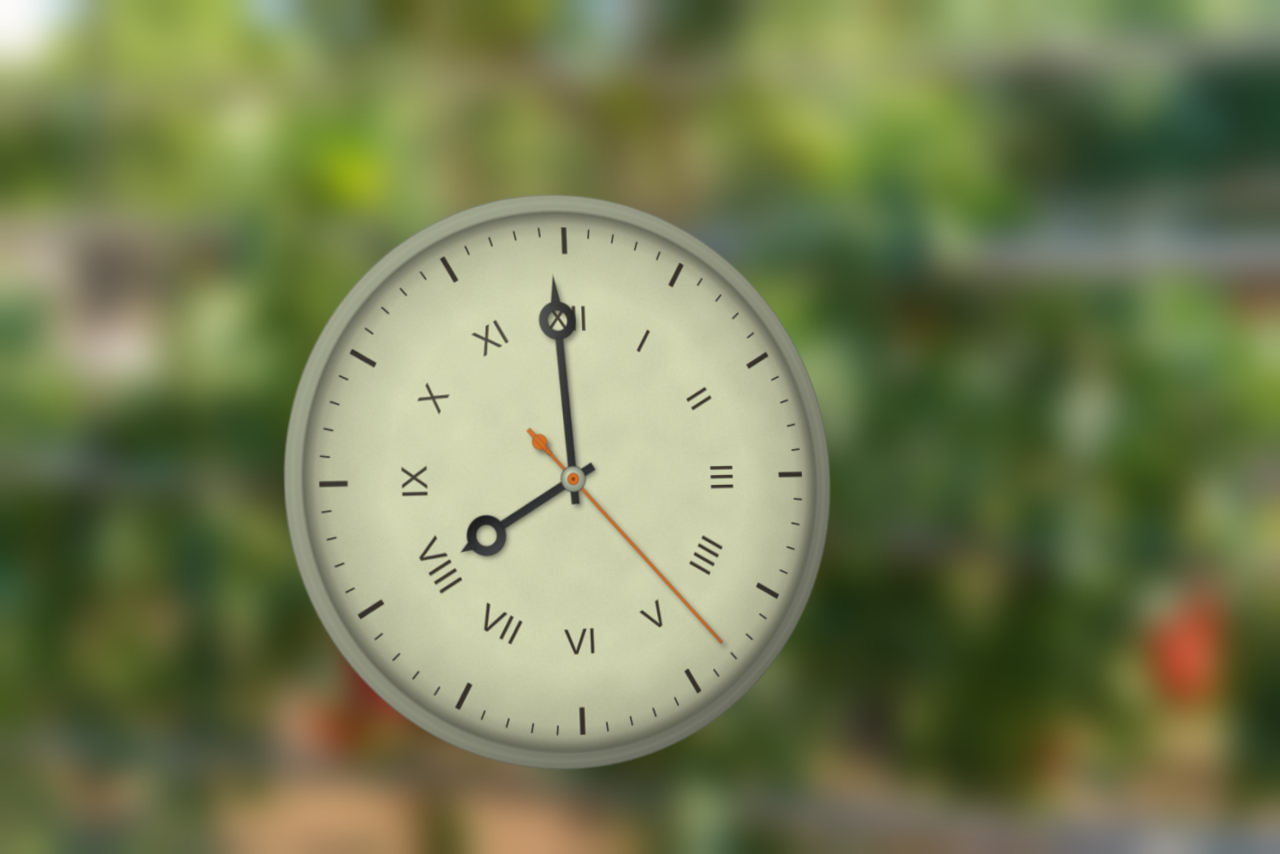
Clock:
7.59.23
